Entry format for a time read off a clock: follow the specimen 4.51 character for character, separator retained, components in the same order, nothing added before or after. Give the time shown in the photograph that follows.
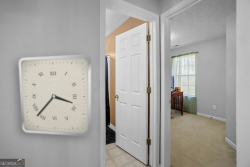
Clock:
3.37
